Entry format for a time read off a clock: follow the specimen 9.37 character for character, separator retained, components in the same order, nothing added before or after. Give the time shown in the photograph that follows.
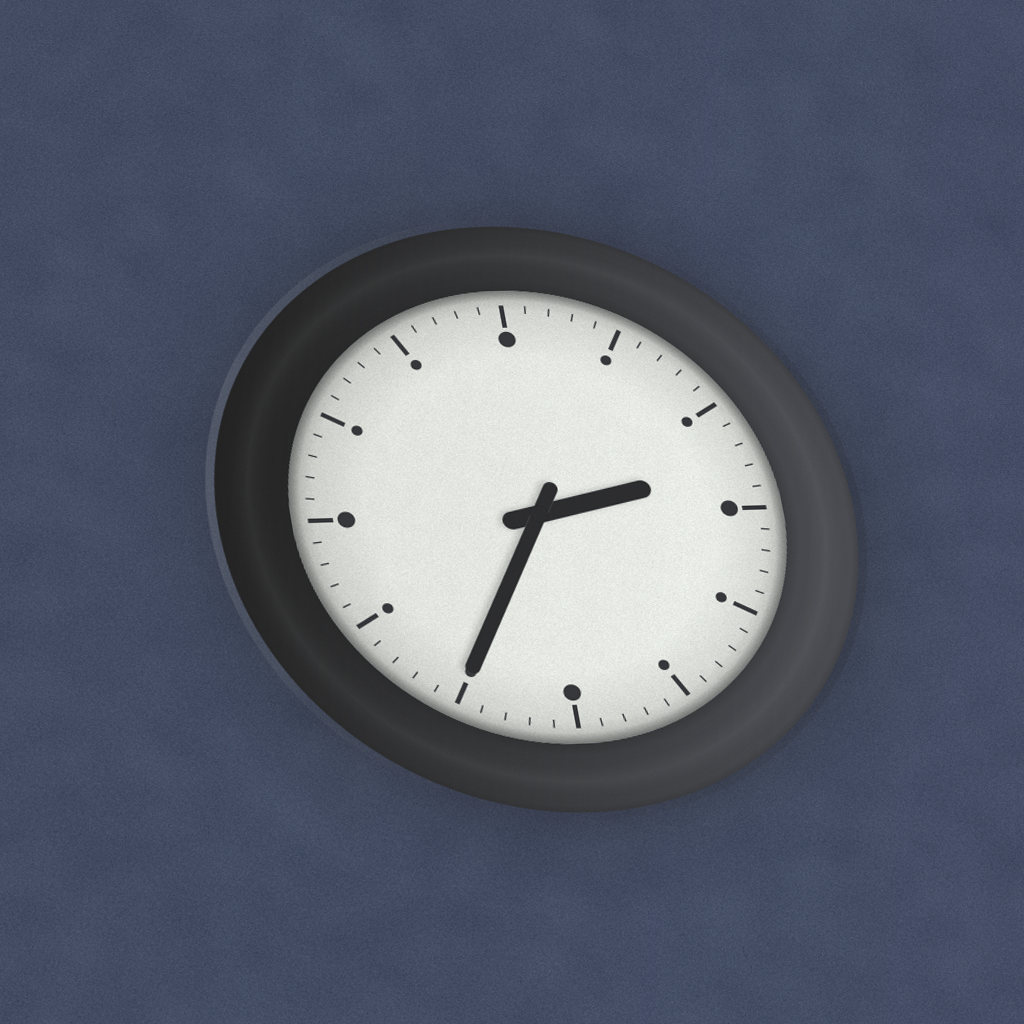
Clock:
2.35
